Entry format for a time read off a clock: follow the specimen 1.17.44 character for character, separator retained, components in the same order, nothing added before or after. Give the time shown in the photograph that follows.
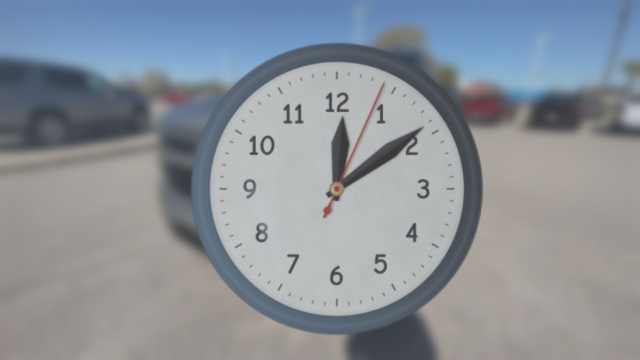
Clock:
12.09.04
